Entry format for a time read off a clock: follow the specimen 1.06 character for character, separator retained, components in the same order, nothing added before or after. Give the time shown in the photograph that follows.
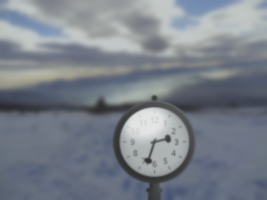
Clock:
2.33
